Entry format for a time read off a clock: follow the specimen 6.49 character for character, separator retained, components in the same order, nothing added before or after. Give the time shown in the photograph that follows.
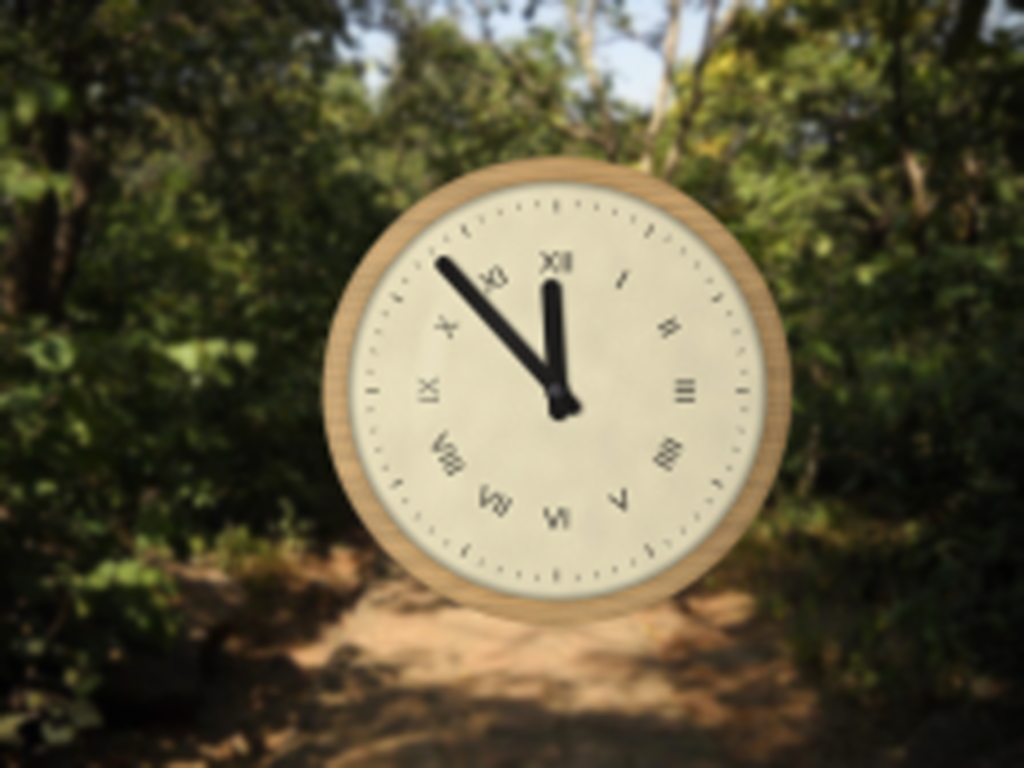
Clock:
11.53
